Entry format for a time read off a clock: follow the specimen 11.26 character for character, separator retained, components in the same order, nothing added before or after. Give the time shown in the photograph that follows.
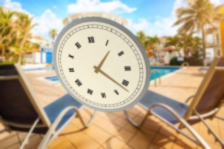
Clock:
1.22
